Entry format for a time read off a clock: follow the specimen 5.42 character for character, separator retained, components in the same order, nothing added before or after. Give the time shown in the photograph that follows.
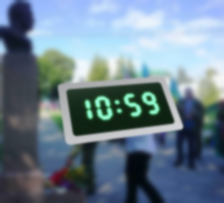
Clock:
10.59
